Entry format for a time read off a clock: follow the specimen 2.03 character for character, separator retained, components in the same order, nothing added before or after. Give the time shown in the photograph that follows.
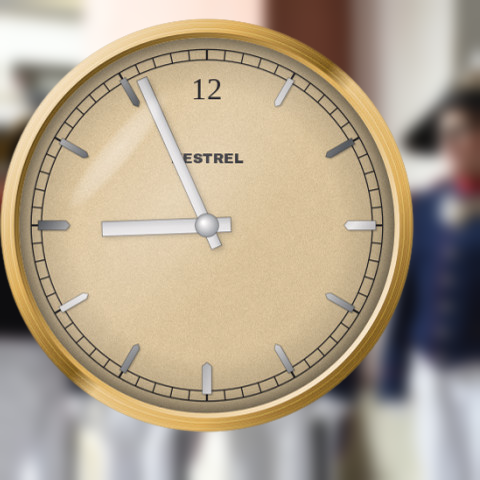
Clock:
8.56
